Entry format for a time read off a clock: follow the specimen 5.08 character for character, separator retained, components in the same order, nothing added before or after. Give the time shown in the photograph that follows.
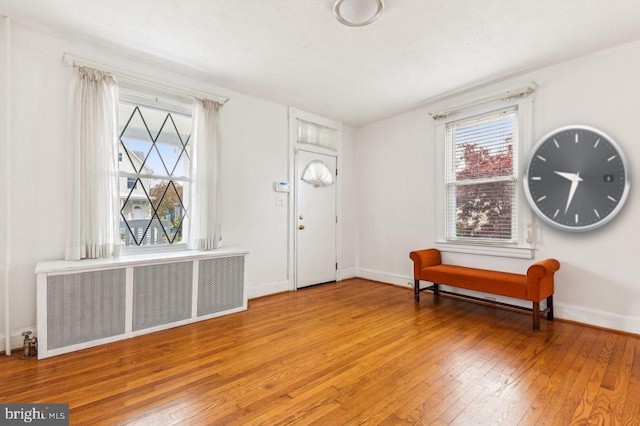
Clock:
9.33
